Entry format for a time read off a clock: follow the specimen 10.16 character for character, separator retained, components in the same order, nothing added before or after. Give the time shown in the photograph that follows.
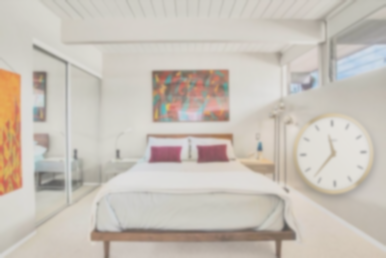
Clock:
11.37
